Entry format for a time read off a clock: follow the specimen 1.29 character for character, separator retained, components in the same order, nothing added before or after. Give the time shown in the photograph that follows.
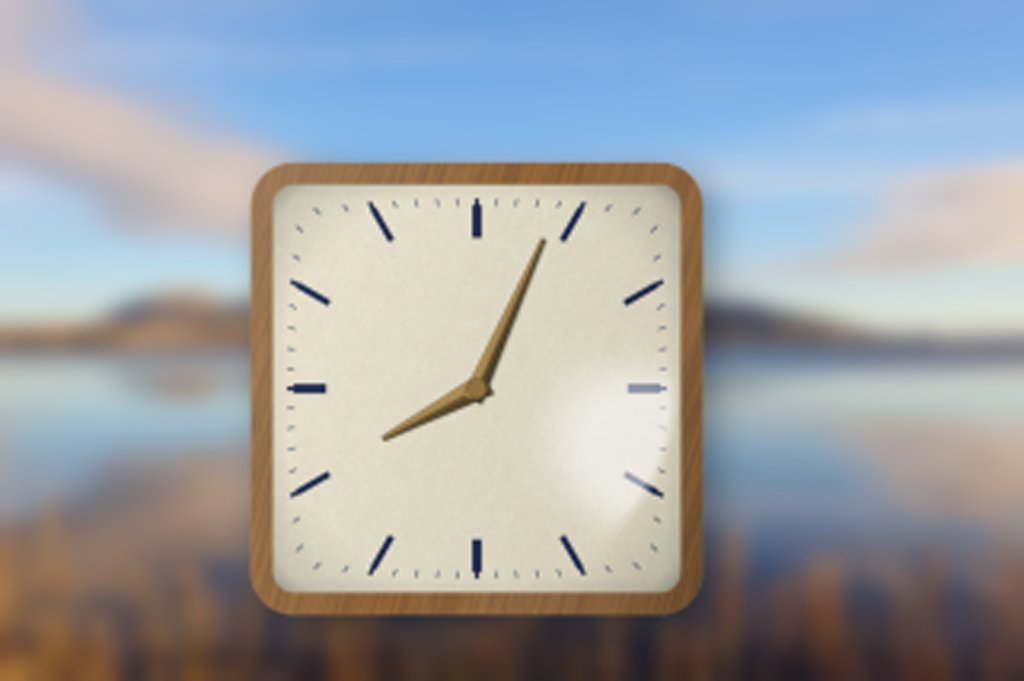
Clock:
8.04
